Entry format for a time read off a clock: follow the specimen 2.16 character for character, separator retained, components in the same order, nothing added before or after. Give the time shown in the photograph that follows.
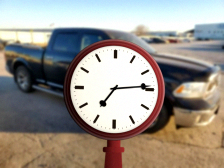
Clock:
7.14
